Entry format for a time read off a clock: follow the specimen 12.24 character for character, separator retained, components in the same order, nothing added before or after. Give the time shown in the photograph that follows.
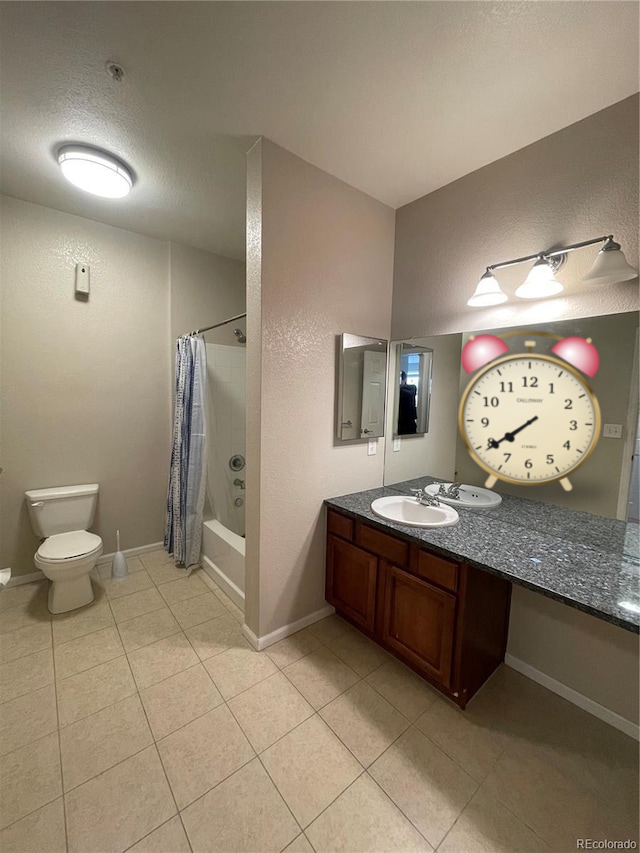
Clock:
7.39
